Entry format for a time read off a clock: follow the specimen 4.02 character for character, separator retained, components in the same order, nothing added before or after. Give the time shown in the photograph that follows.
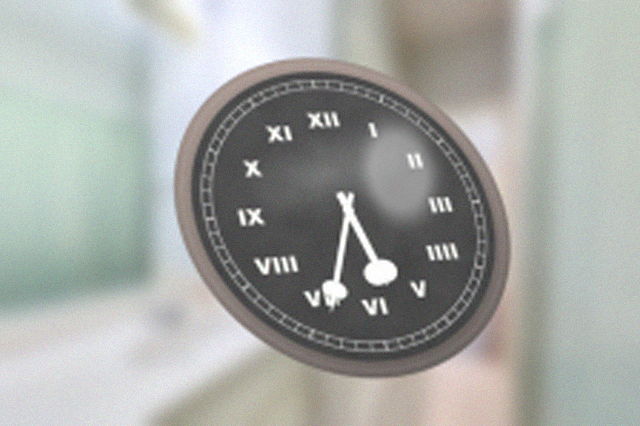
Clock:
5.34
